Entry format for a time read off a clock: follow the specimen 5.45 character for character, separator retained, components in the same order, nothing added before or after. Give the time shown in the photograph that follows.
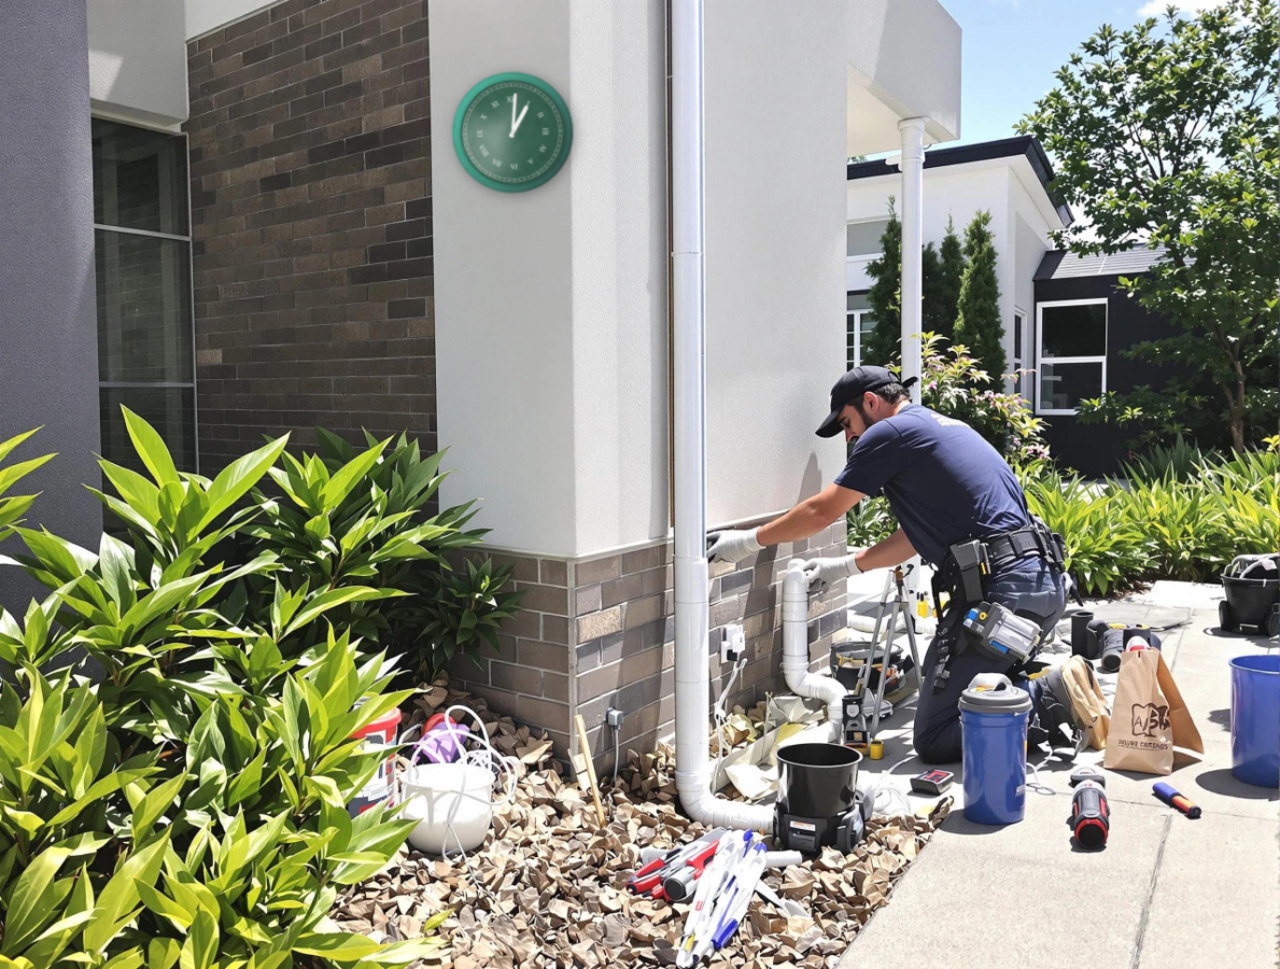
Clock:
1.01
